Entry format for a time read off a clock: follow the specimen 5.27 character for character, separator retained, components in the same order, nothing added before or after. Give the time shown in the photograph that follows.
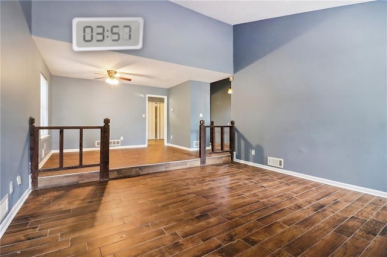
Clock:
3.57
